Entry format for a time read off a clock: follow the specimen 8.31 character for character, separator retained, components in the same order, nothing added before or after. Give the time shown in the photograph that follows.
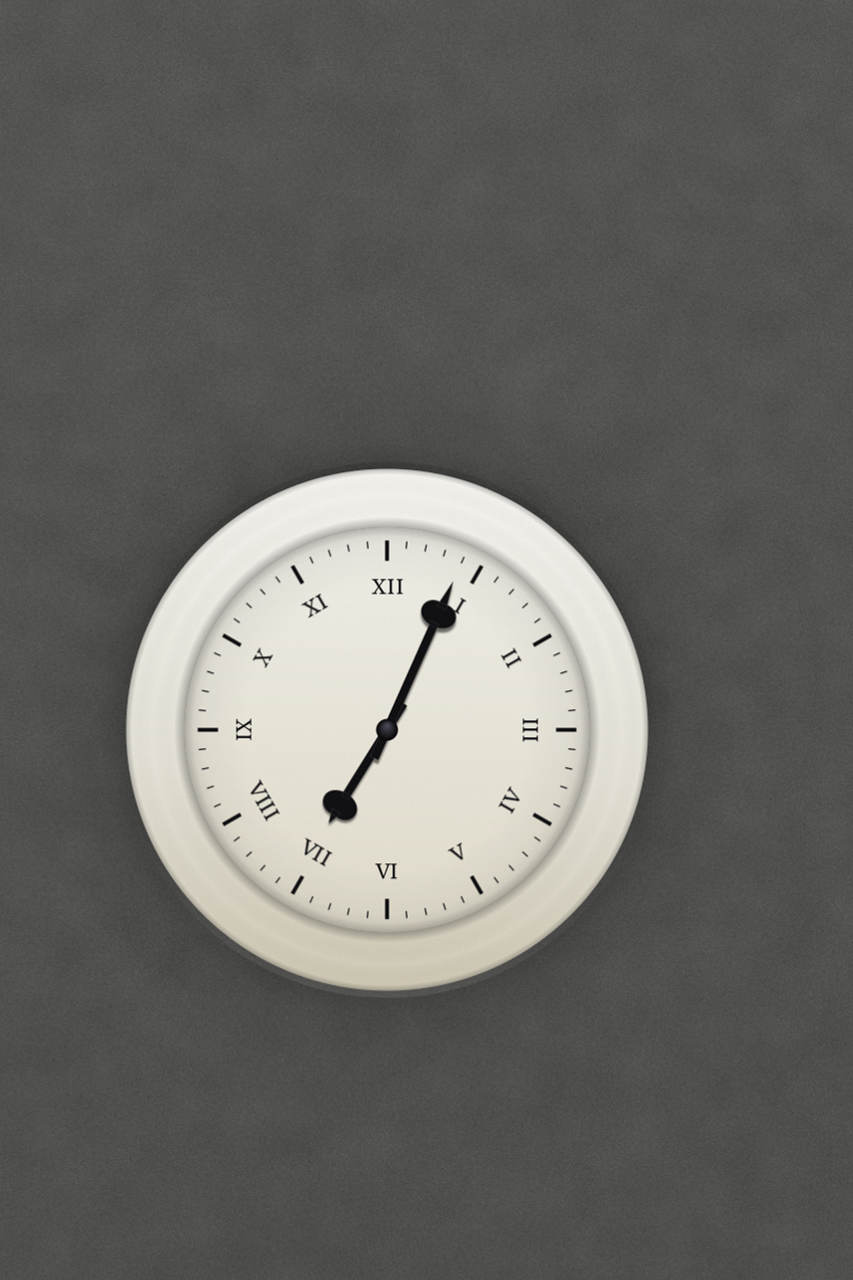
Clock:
7.04
